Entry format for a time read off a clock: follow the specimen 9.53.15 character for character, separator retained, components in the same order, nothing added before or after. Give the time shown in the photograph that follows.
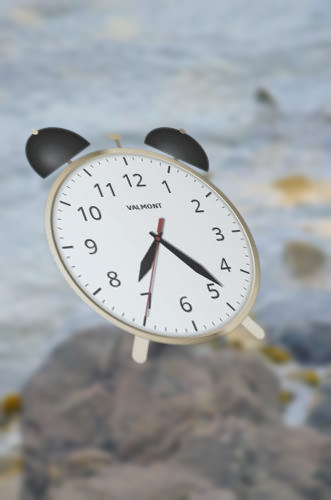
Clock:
7.23.35
